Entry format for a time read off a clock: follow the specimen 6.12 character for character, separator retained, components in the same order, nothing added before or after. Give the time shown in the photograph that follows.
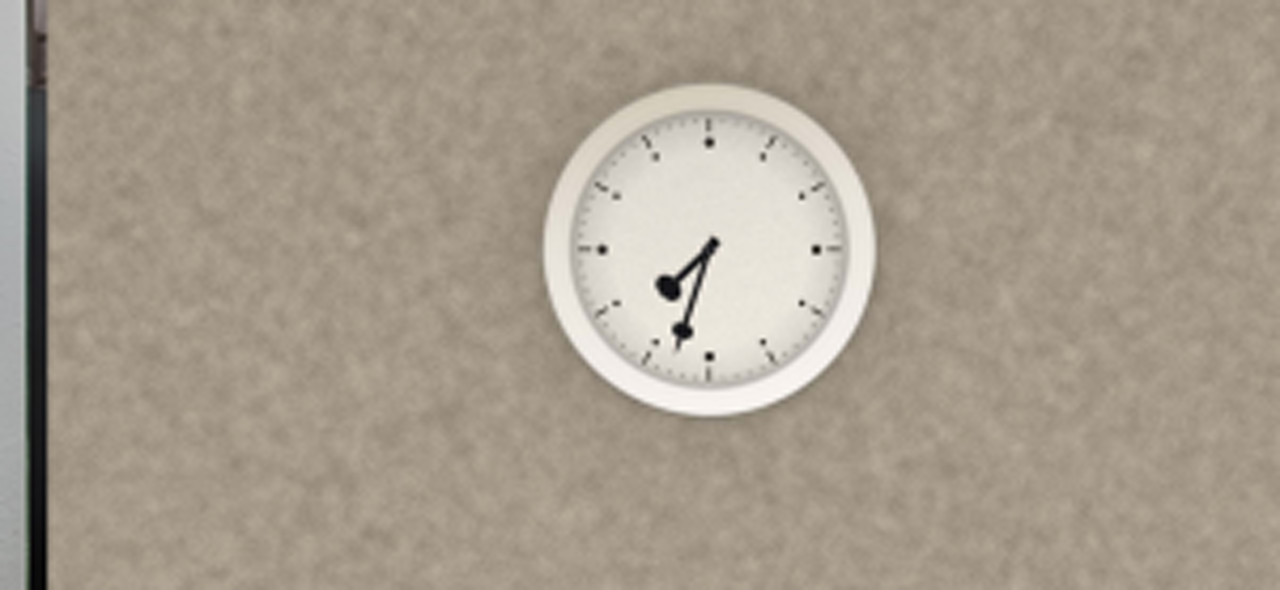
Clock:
7.33
